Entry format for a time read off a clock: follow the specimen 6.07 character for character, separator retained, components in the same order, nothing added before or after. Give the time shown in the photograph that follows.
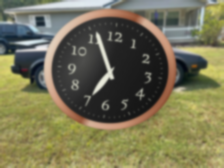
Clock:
6.56
